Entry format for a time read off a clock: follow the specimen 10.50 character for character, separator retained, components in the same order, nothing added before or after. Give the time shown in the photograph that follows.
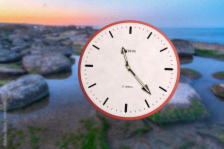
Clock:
11.23
